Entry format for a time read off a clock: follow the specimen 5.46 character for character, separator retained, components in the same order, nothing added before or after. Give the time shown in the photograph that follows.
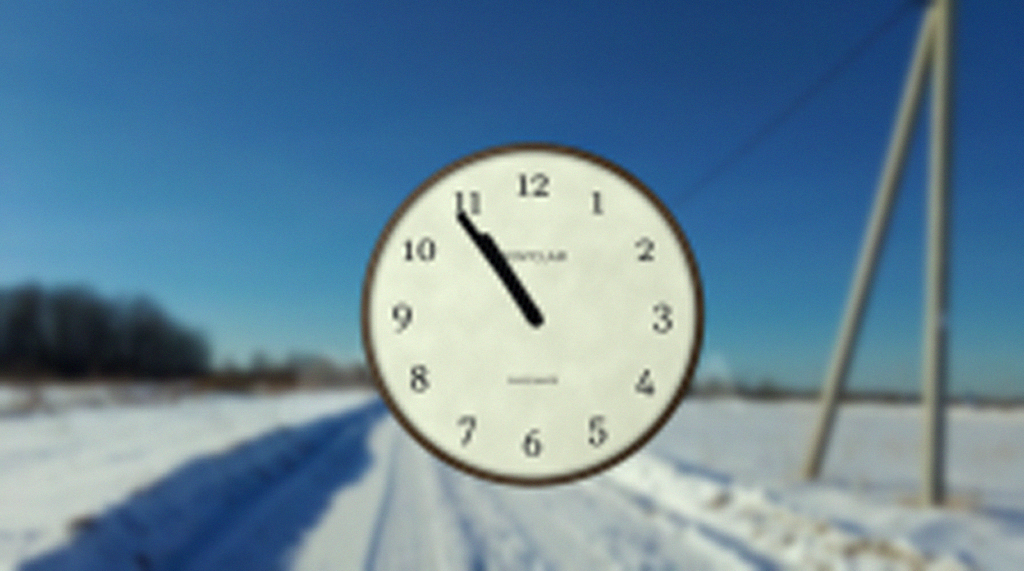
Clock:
10.54
